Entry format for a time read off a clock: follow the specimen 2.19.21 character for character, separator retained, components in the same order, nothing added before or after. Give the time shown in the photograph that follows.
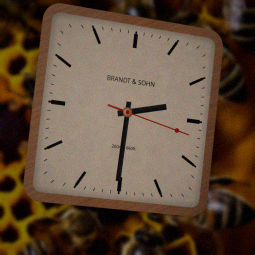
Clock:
2.30.17
